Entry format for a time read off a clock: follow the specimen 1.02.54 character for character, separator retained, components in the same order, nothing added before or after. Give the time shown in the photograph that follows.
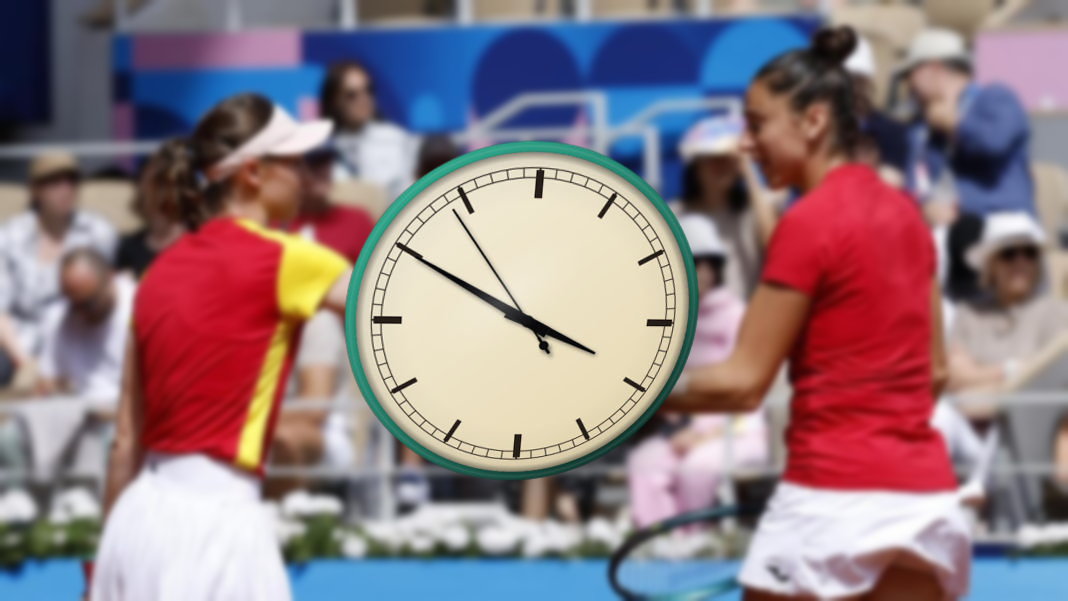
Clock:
3.49.54
